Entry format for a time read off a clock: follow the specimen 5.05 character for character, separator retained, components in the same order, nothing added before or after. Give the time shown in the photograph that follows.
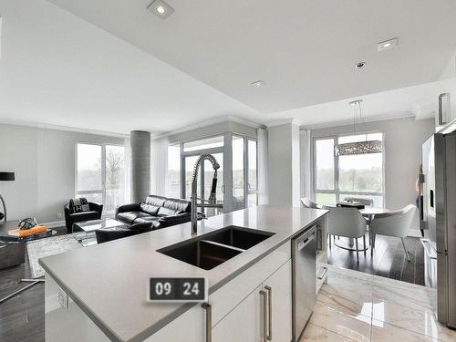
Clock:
9.24
